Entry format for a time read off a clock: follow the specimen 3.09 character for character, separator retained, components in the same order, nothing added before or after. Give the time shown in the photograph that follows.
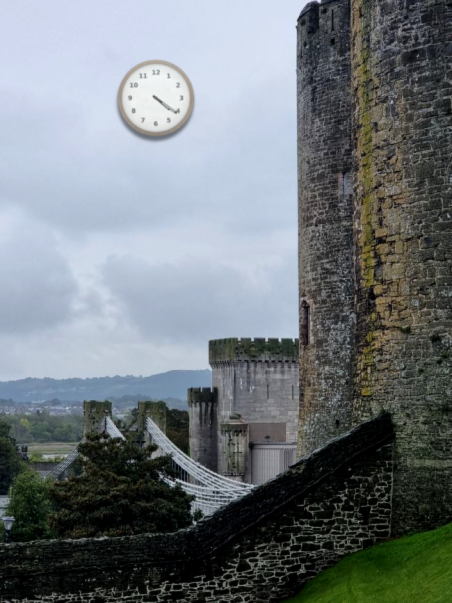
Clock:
4.21
